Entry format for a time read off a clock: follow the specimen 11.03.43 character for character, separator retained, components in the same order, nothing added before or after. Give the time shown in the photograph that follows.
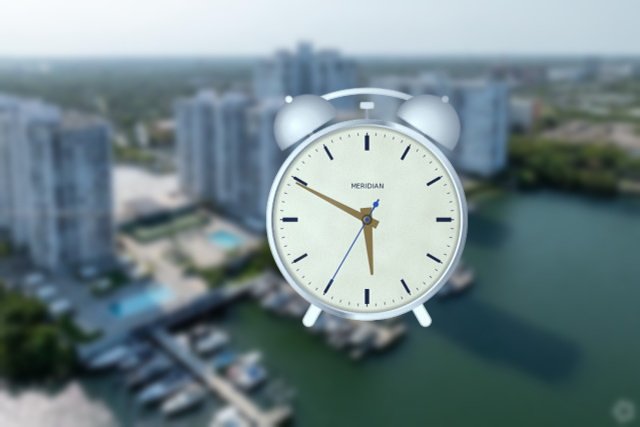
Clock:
5.49.35
